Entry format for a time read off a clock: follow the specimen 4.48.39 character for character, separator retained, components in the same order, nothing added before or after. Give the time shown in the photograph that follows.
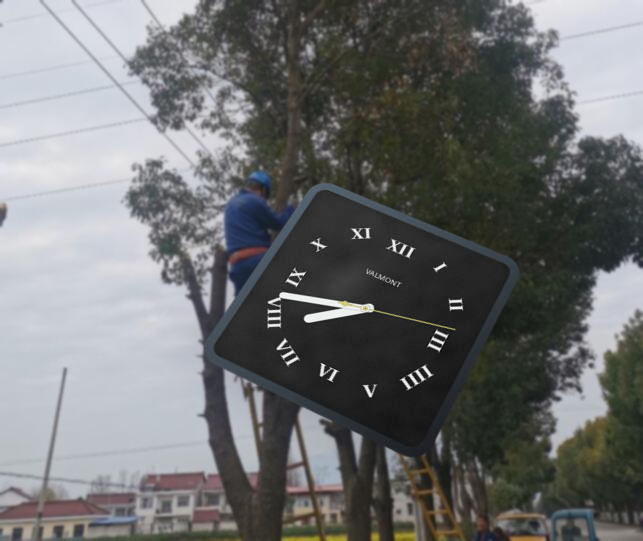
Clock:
7.42.13
